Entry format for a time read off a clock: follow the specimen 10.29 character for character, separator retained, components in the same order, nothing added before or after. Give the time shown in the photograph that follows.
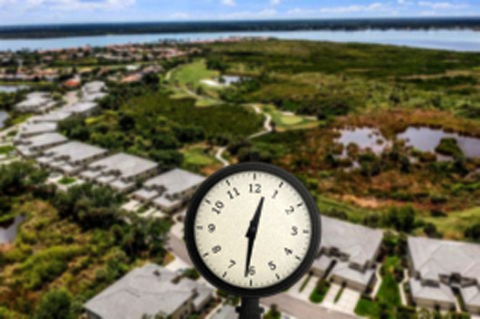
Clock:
12.31
